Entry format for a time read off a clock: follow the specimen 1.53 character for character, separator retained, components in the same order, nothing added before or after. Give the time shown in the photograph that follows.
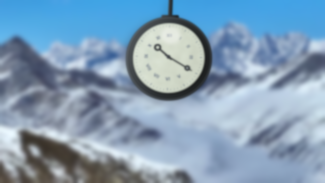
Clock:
10.20
